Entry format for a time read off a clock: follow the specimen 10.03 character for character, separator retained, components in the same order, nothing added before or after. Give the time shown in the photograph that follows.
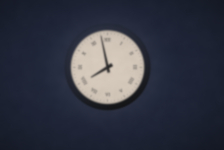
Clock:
7.58
